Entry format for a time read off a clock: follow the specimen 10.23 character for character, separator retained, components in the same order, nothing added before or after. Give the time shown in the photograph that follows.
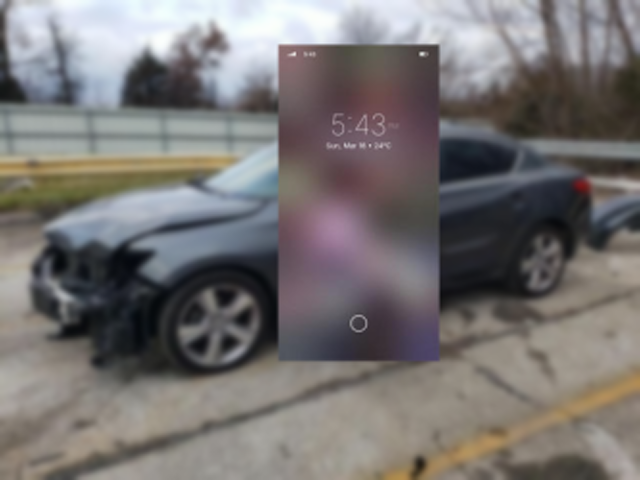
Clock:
5.43
